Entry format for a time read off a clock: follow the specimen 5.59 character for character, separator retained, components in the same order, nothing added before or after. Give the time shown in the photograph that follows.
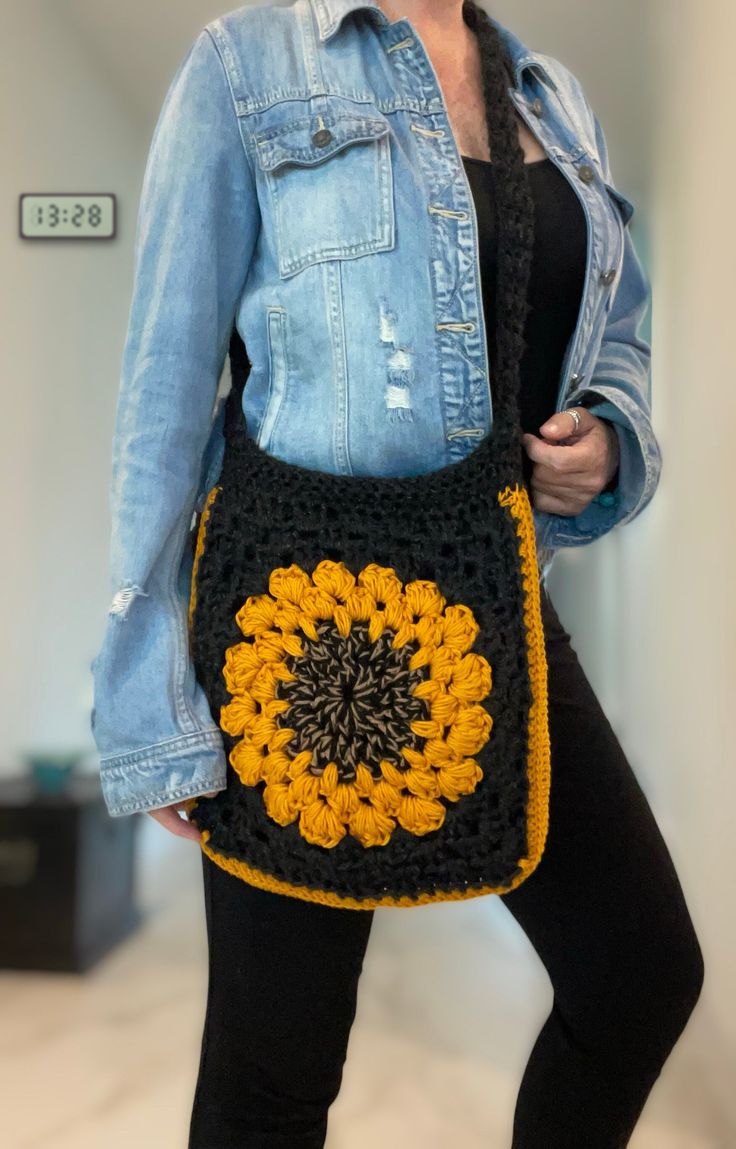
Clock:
13.28
